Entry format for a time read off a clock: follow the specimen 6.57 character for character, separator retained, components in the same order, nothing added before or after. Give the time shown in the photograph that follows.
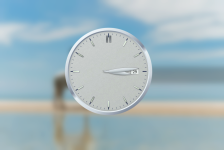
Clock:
3.14
